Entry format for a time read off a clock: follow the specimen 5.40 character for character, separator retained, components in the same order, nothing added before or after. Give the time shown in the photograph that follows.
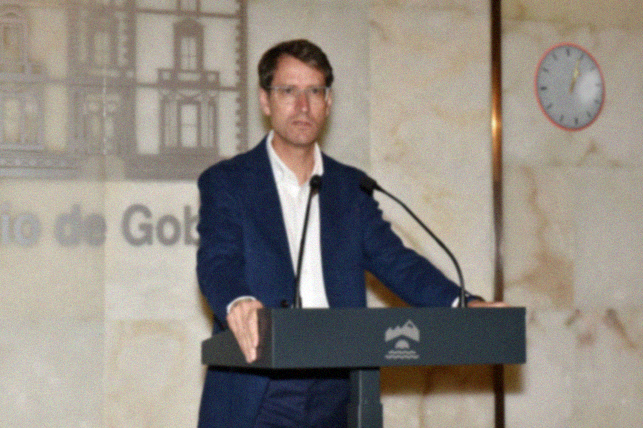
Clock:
1.04
